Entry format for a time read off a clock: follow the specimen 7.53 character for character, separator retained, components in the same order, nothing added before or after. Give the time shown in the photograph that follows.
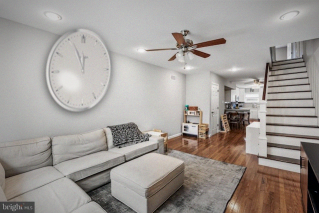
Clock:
11.56
